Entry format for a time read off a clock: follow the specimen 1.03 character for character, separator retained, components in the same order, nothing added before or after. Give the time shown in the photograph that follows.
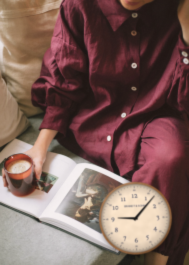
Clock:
9.07
